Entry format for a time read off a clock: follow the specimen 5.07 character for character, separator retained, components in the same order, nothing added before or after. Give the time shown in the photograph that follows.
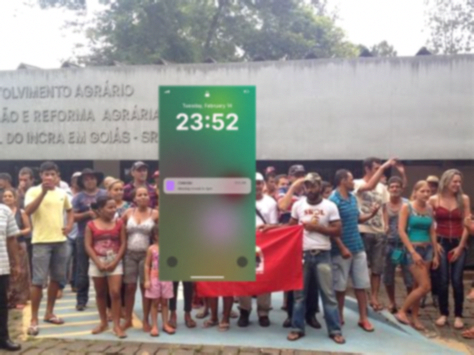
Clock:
23.52
